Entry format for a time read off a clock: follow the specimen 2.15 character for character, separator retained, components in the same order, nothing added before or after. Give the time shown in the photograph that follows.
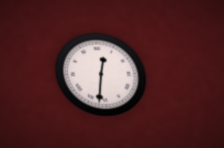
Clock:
12.32
